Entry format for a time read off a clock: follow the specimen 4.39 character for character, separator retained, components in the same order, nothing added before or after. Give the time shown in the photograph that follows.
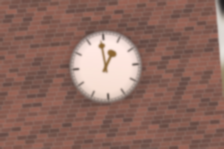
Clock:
12.59
